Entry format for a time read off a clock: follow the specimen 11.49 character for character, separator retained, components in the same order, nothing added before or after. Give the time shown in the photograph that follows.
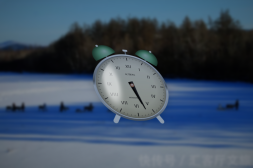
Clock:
5.27
